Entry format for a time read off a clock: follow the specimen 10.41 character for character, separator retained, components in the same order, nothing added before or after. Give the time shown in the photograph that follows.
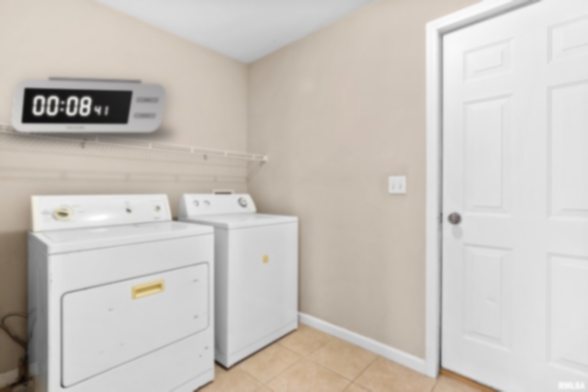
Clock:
0.08
